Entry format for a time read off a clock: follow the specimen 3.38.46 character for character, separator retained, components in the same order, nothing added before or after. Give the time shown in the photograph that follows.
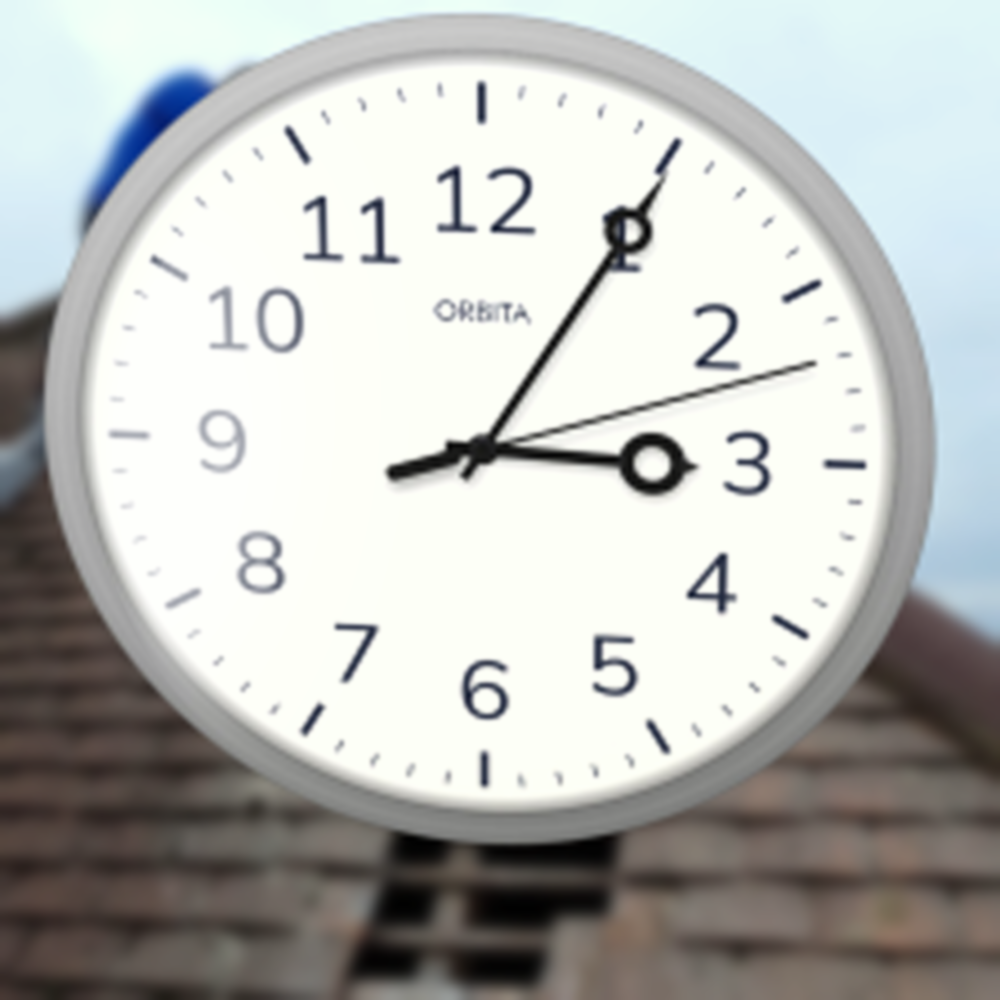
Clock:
3.05.12
